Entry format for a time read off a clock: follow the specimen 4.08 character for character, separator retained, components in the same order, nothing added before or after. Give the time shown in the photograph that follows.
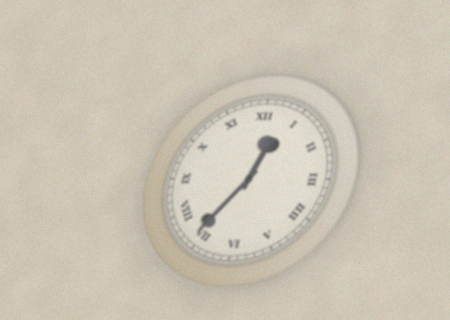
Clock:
12.36
